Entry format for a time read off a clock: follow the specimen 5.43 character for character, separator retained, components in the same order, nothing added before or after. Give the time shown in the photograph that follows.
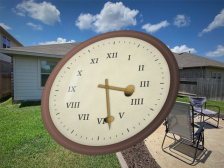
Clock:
3.28
